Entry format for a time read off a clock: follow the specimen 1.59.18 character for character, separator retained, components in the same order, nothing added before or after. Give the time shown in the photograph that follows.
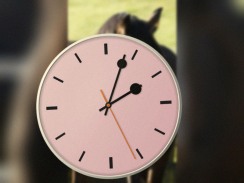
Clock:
2.03.26
